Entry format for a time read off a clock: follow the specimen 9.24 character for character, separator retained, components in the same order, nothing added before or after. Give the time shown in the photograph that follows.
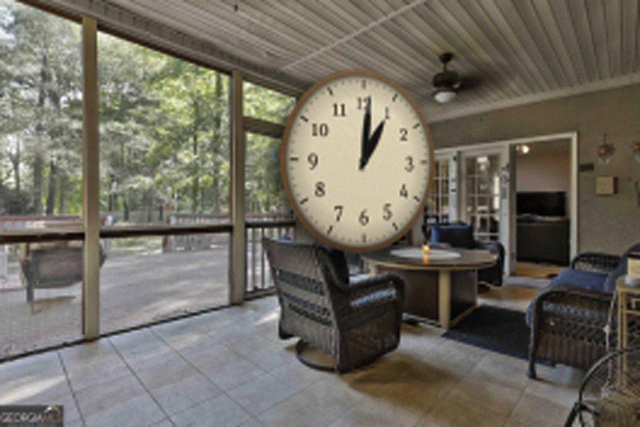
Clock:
1.01
